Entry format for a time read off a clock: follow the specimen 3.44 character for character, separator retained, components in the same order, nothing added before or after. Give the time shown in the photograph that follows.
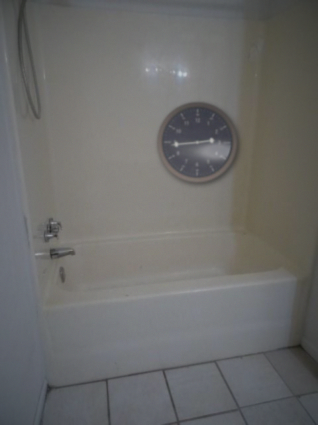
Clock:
2.44
